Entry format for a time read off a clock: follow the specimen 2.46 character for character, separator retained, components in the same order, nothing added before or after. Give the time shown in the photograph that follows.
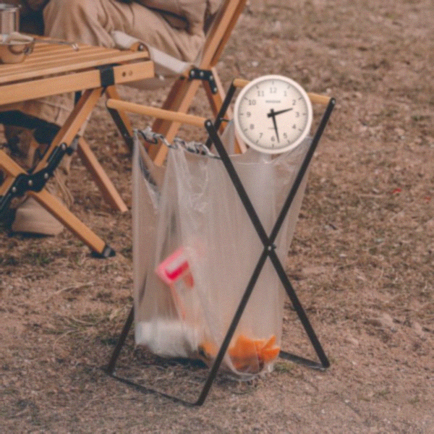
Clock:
2.28
